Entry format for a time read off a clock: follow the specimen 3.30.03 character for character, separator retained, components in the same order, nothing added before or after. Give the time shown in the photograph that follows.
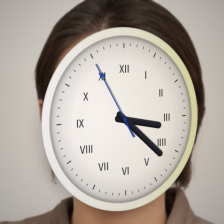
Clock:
3.21.55
